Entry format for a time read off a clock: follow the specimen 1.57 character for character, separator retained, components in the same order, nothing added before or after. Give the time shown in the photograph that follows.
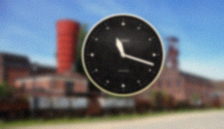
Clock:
11.18
